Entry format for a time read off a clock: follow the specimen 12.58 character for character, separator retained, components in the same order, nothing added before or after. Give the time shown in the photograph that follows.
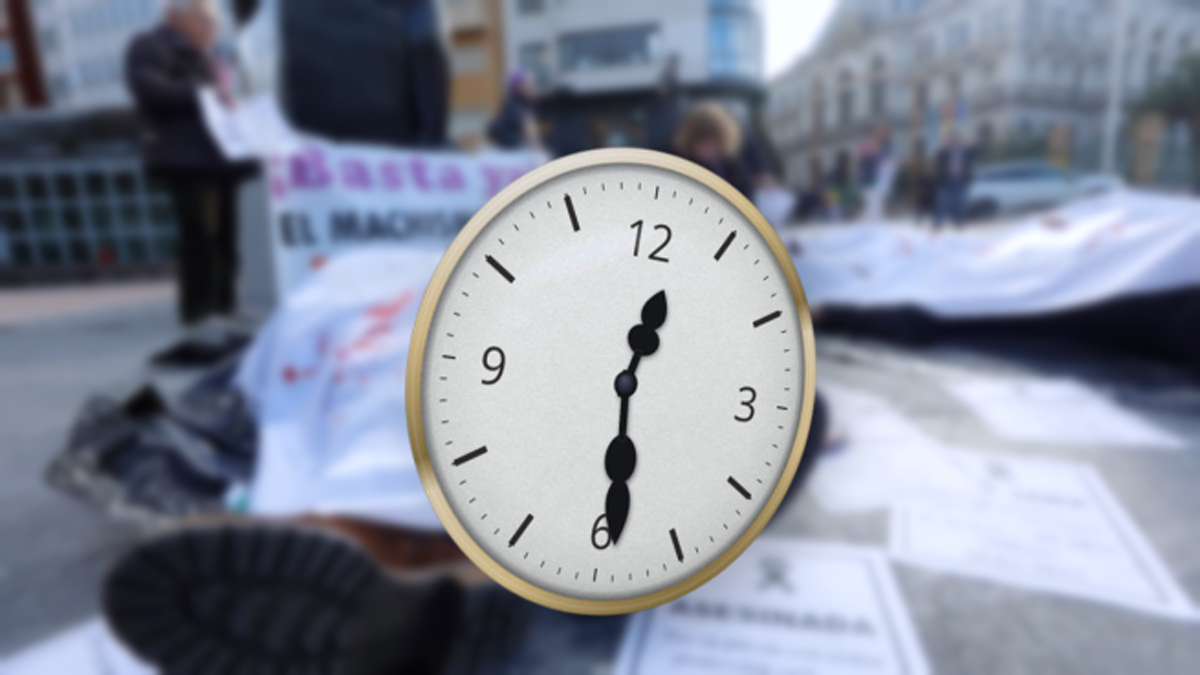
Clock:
12.29
